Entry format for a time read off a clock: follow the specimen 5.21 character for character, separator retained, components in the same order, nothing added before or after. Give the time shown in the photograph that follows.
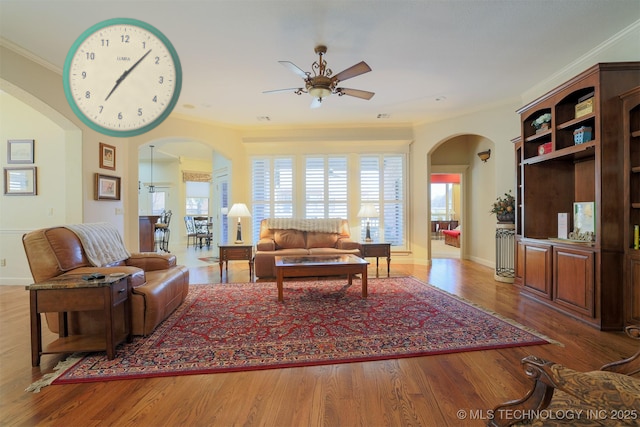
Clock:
7.07
